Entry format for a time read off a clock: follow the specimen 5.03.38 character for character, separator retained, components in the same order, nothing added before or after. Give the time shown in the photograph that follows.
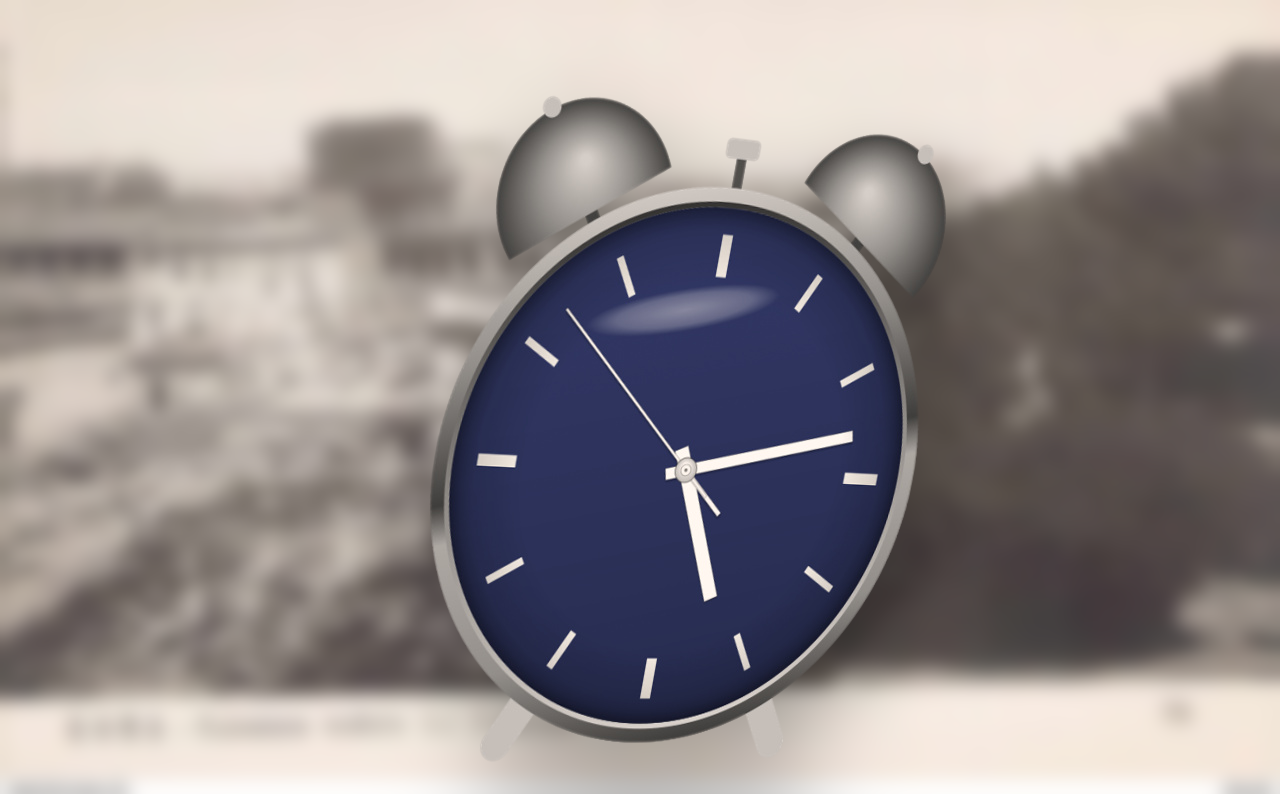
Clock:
5.12.52
